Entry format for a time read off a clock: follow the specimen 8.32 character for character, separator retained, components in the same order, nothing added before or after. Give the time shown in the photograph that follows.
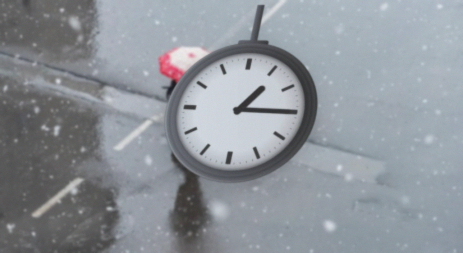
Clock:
1.15
